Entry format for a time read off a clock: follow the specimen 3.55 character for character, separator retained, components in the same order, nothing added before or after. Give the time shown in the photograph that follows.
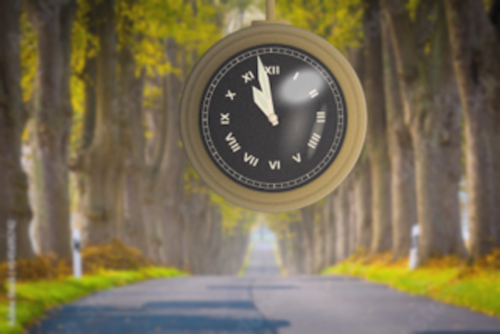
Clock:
10.58
